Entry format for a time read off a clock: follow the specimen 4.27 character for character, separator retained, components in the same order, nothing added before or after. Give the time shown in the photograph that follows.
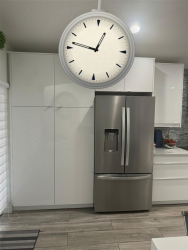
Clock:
12.47
